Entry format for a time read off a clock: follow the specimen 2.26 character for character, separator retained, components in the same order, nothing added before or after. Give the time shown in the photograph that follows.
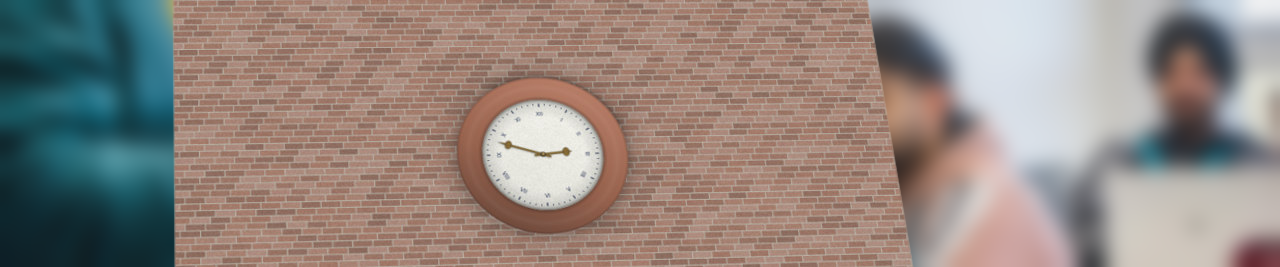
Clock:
2.48
